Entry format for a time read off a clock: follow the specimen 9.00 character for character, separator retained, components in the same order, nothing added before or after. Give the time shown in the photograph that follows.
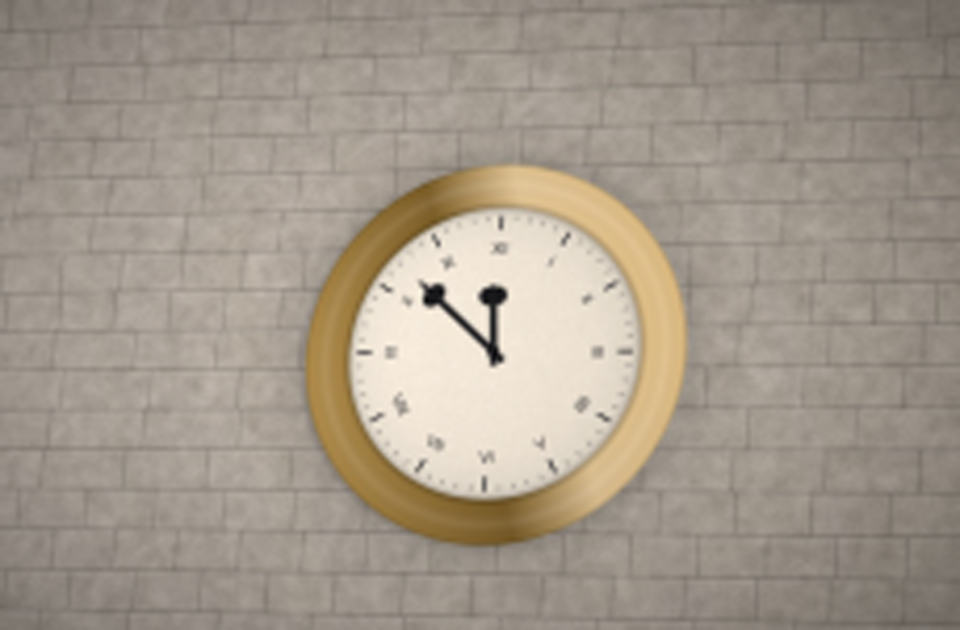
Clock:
11.52
